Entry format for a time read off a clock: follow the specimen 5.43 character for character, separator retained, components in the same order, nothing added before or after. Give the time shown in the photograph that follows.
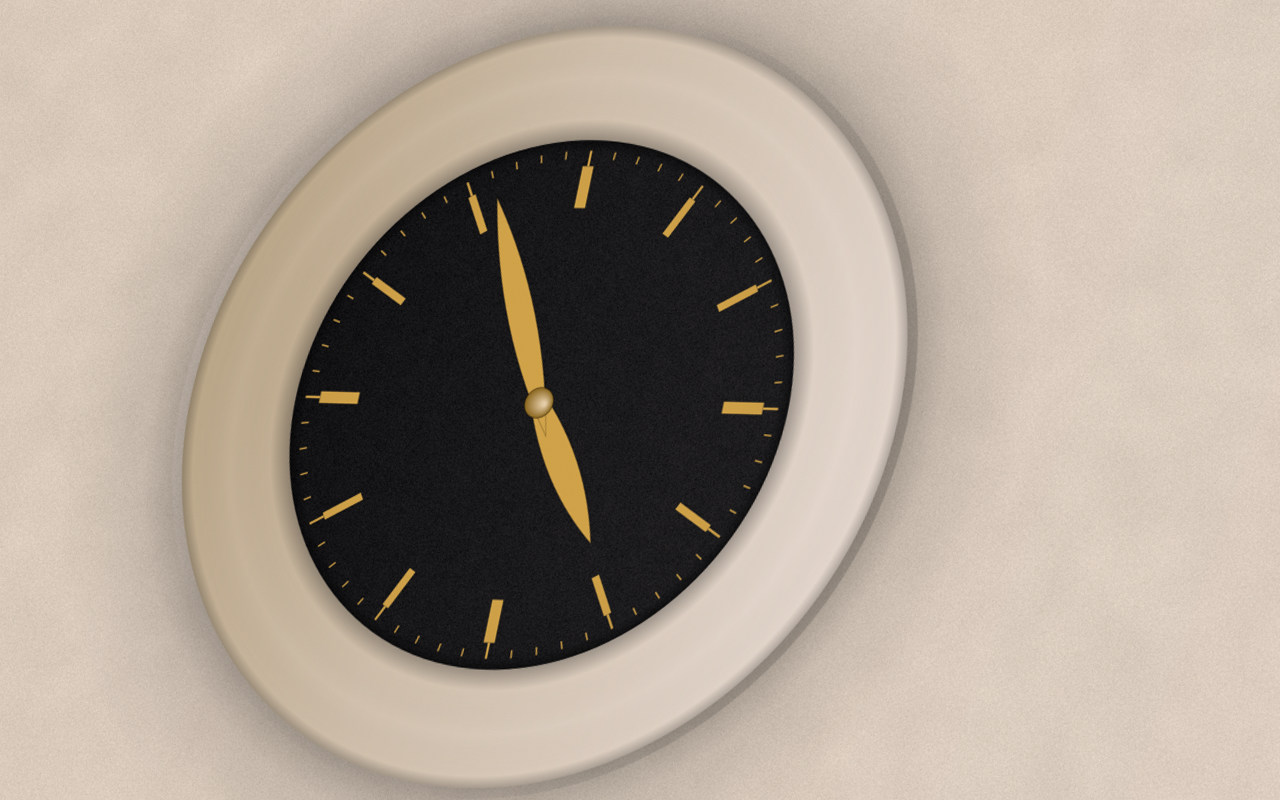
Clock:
4.56
